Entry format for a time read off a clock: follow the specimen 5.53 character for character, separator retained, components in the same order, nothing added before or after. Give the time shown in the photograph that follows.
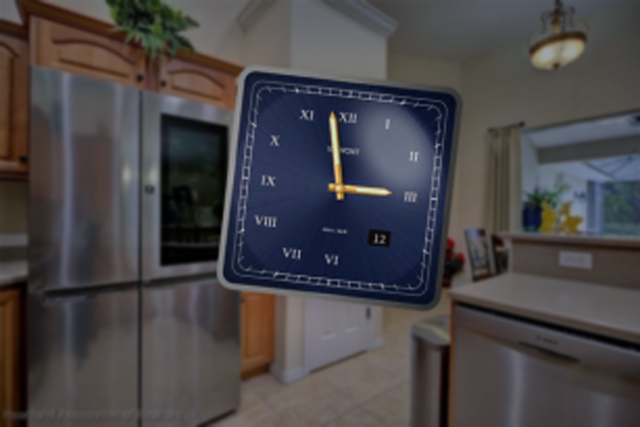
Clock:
2.58
